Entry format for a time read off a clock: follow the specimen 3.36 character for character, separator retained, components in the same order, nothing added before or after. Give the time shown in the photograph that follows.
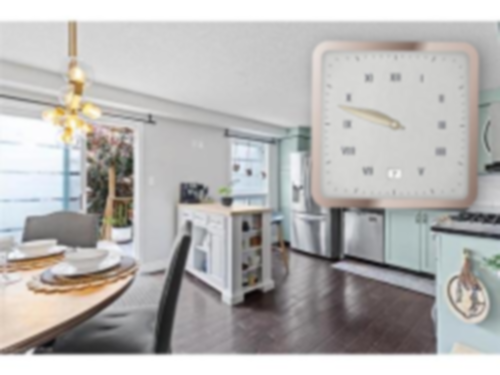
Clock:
9.48
